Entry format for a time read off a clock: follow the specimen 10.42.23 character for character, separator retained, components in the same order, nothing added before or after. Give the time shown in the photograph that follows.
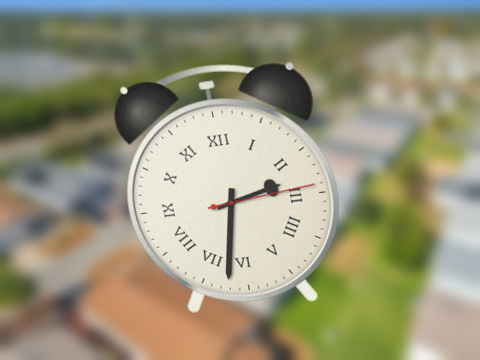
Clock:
2.32.14
